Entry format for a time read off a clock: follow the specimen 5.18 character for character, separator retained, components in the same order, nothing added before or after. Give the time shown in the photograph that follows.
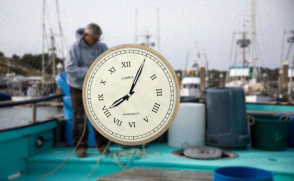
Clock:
8.05
